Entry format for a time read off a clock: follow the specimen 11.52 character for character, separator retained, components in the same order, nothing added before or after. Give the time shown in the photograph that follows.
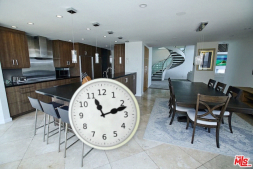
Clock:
11.12
